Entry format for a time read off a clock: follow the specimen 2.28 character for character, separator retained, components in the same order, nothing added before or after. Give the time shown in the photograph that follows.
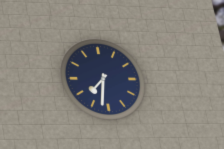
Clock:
7.32
